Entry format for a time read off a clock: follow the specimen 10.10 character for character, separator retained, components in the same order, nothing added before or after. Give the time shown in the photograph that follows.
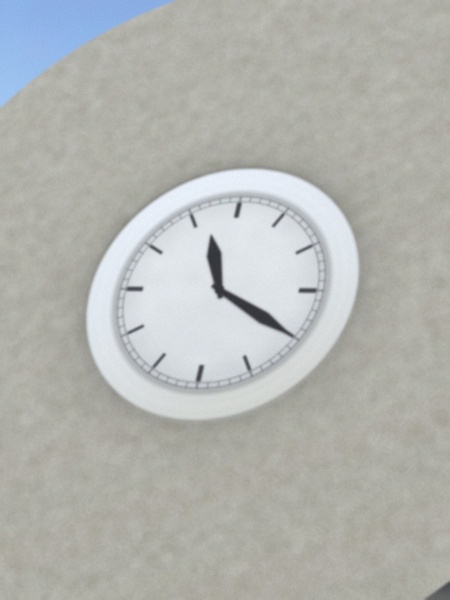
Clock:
11.20
